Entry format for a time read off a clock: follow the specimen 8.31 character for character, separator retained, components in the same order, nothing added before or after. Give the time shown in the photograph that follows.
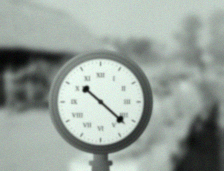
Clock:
10.22
